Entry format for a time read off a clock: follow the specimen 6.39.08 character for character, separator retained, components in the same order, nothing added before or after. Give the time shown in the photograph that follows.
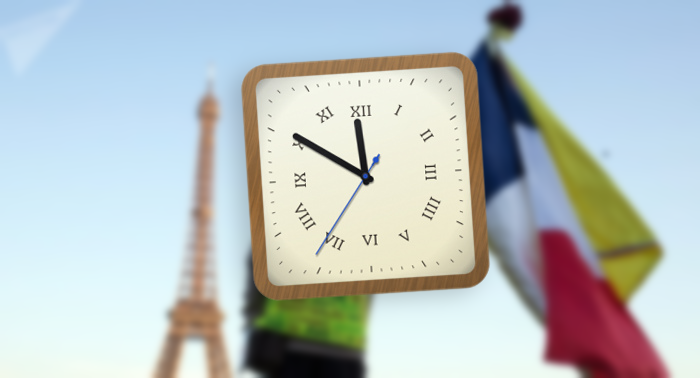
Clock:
11.50.36
